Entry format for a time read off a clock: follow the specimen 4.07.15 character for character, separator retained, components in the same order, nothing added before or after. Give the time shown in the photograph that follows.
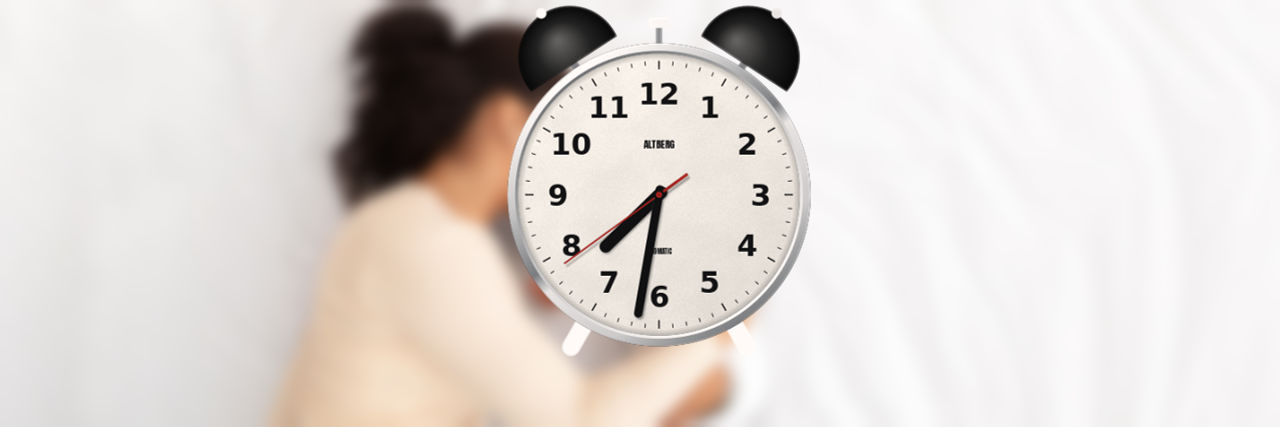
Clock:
7.31.39
